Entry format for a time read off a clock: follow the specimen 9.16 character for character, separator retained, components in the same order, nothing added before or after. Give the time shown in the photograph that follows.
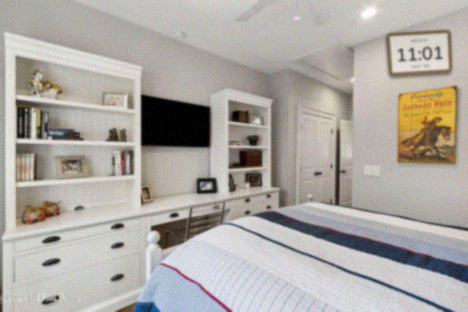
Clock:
11.01
